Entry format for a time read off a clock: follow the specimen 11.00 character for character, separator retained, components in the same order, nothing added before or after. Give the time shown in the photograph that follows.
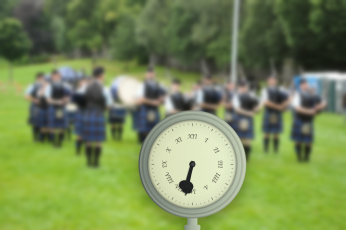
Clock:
6.32
